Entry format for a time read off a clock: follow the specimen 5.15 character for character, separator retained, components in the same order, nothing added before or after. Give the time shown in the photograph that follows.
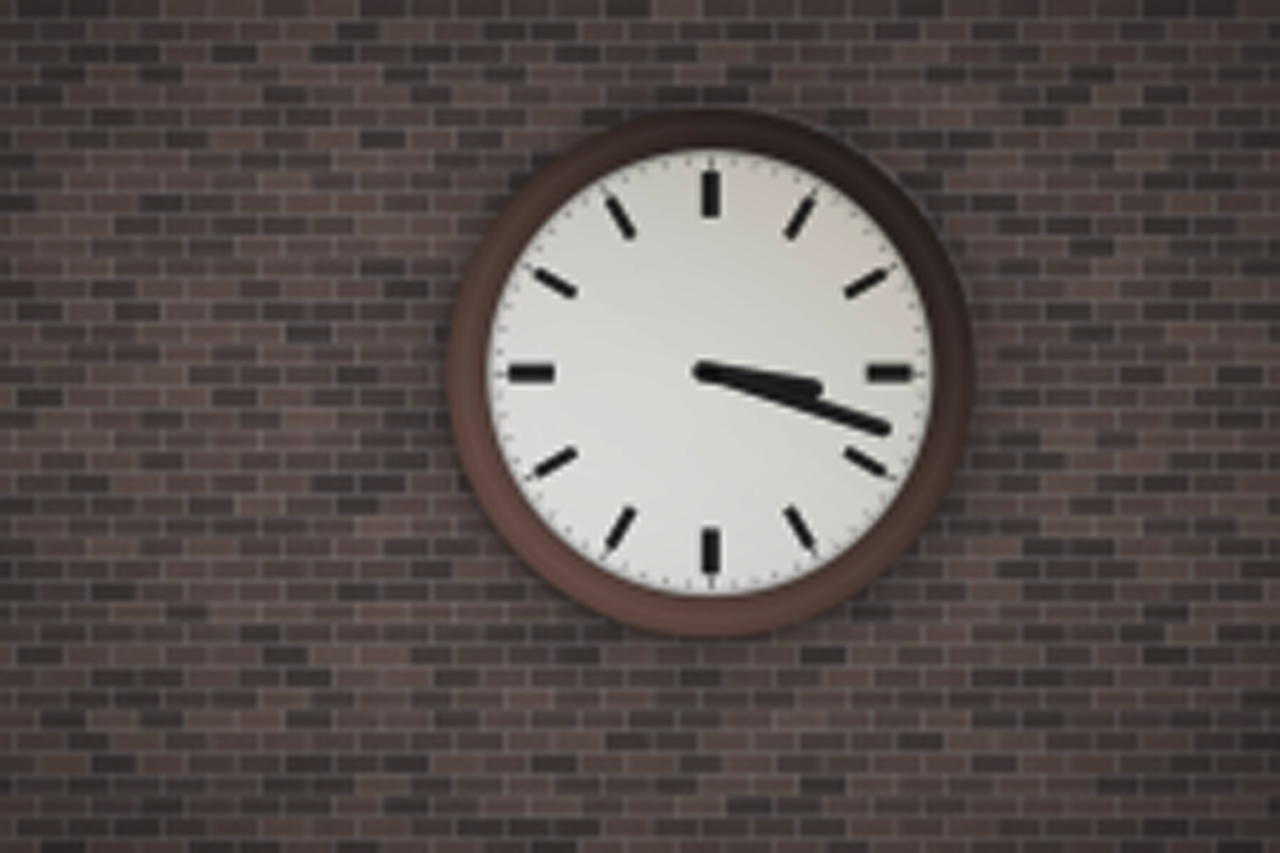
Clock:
3.18
